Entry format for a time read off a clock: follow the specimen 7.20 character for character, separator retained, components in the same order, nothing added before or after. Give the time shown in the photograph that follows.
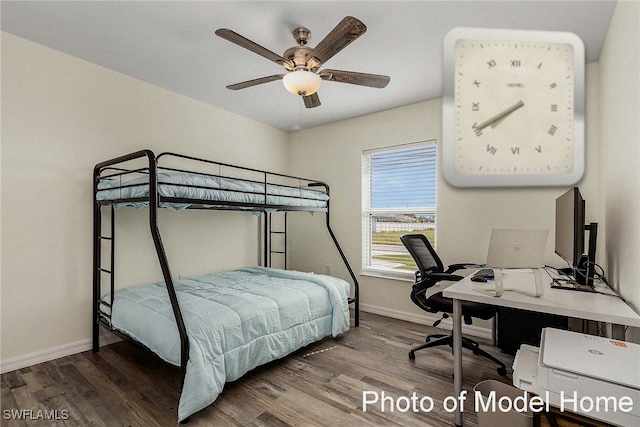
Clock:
7.40
